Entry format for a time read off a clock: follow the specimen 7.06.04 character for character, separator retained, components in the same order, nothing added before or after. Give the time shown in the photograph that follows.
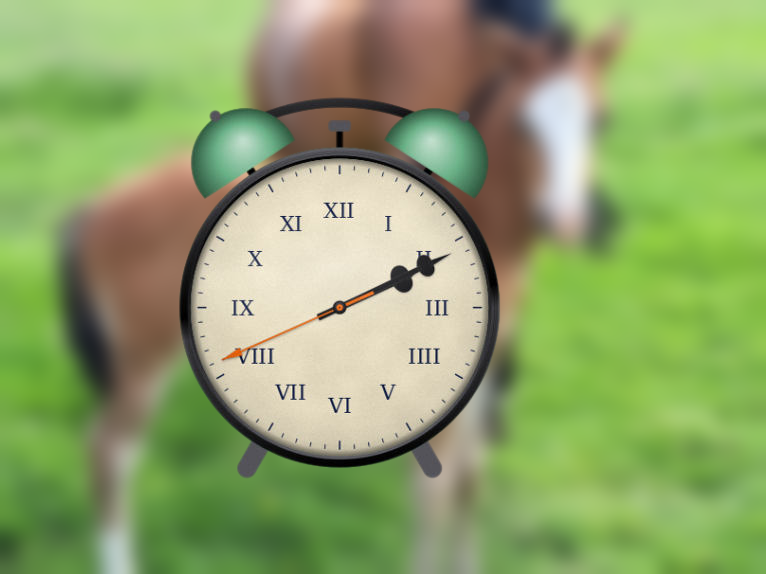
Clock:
2.10.41
